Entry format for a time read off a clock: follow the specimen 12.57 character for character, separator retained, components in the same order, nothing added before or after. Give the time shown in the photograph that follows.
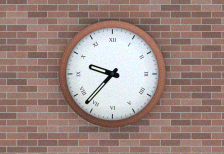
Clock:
9.37
